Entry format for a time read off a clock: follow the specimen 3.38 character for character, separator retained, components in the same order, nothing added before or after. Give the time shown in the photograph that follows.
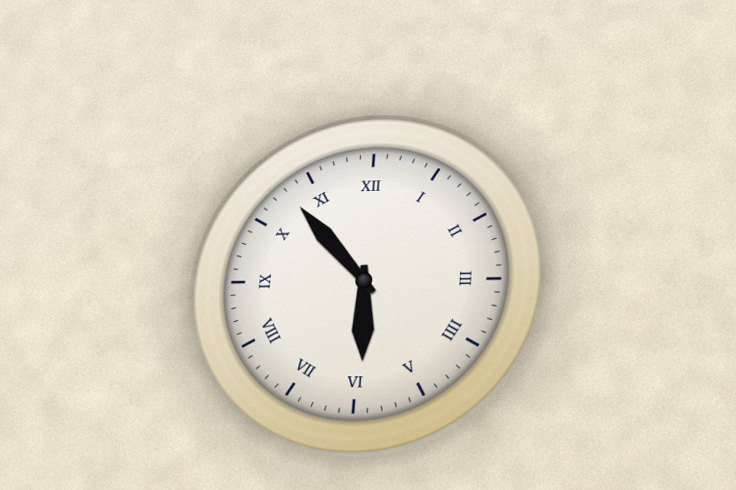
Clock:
5.53
